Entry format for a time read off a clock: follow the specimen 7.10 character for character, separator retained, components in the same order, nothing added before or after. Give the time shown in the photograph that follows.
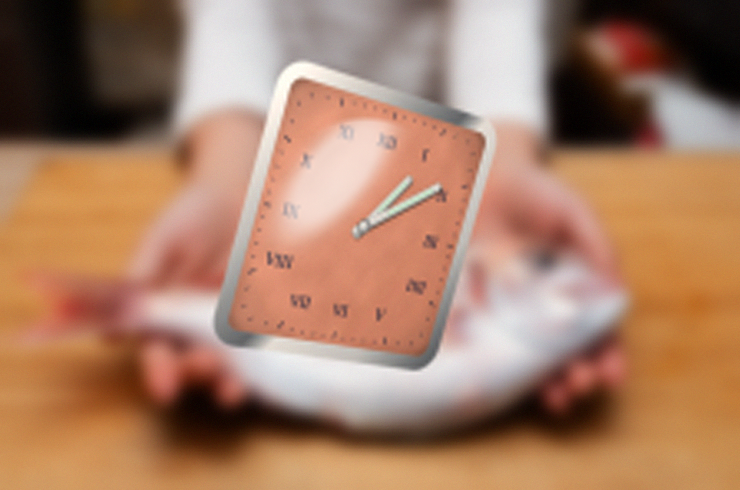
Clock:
1.09
